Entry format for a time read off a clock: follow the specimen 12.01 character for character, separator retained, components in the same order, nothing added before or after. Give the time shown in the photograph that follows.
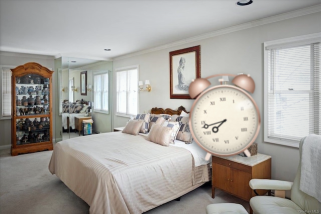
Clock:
7.43
